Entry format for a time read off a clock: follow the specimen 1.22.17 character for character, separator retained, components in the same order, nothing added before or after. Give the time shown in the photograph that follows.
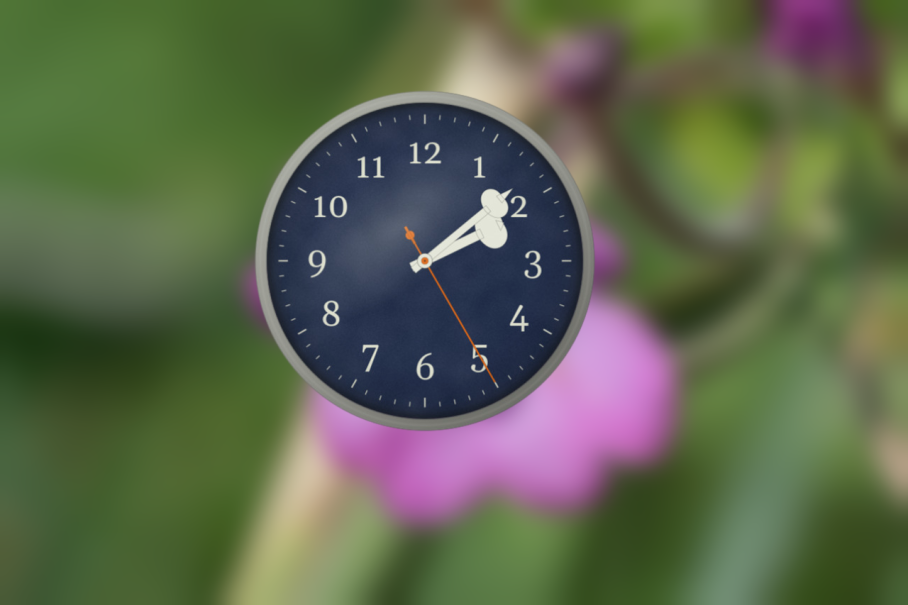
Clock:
2.08.25
